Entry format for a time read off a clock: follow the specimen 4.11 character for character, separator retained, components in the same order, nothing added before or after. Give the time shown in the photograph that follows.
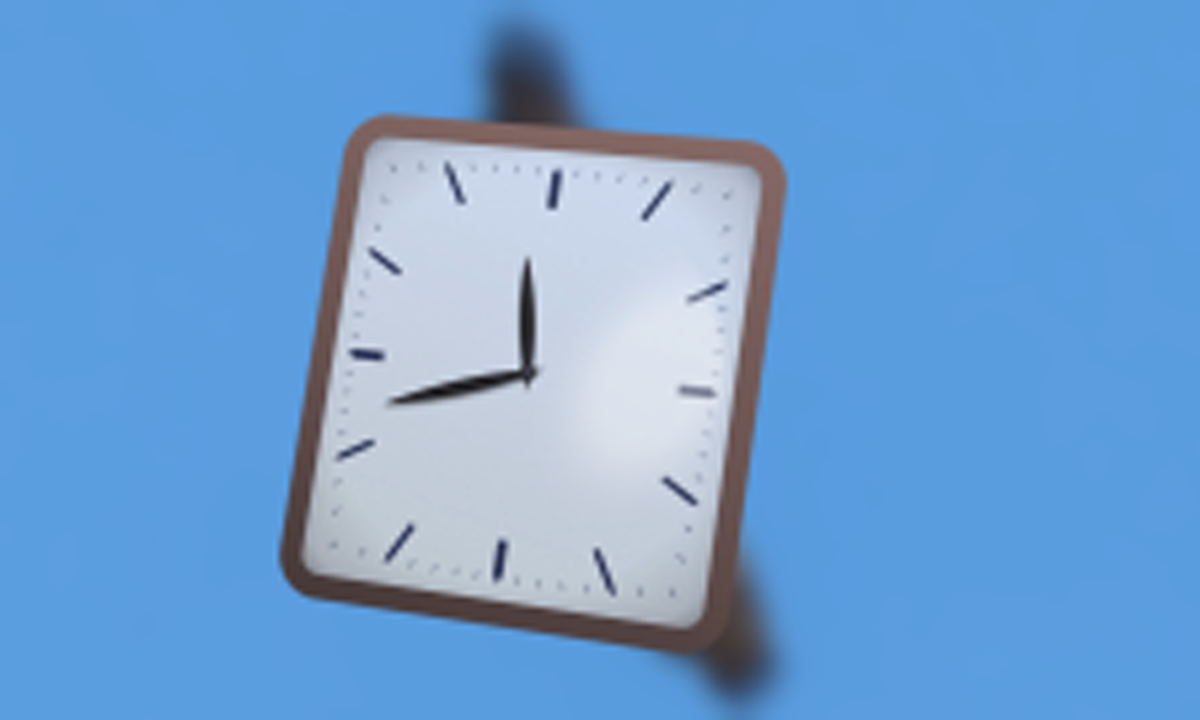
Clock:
11.42
